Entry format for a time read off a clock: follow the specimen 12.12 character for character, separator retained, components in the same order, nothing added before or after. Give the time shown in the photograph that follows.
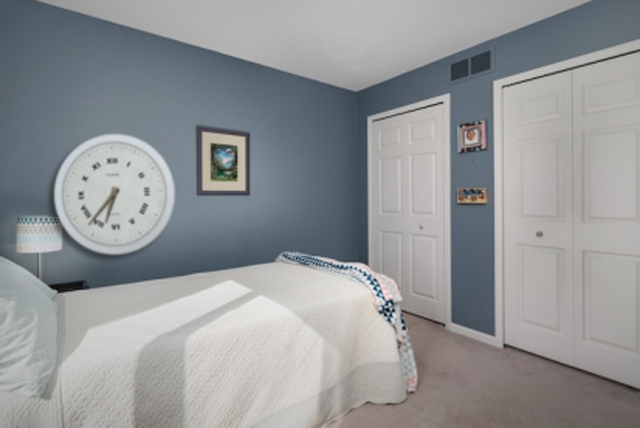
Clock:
6.37
